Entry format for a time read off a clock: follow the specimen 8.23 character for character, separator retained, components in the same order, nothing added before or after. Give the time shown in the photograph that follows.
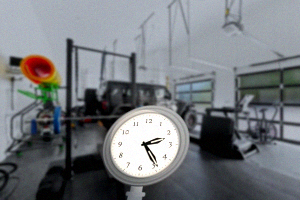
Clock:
2.24
